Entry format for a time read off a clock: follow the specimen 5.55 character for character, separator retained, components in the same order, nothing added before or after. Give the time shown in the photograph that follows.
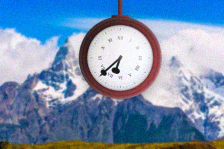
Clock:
6.38
